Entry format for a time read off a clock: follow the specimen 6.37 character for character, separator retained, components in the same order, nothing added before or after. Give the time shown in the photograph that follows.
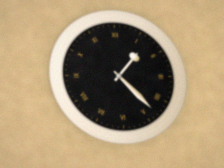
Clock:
1.23
